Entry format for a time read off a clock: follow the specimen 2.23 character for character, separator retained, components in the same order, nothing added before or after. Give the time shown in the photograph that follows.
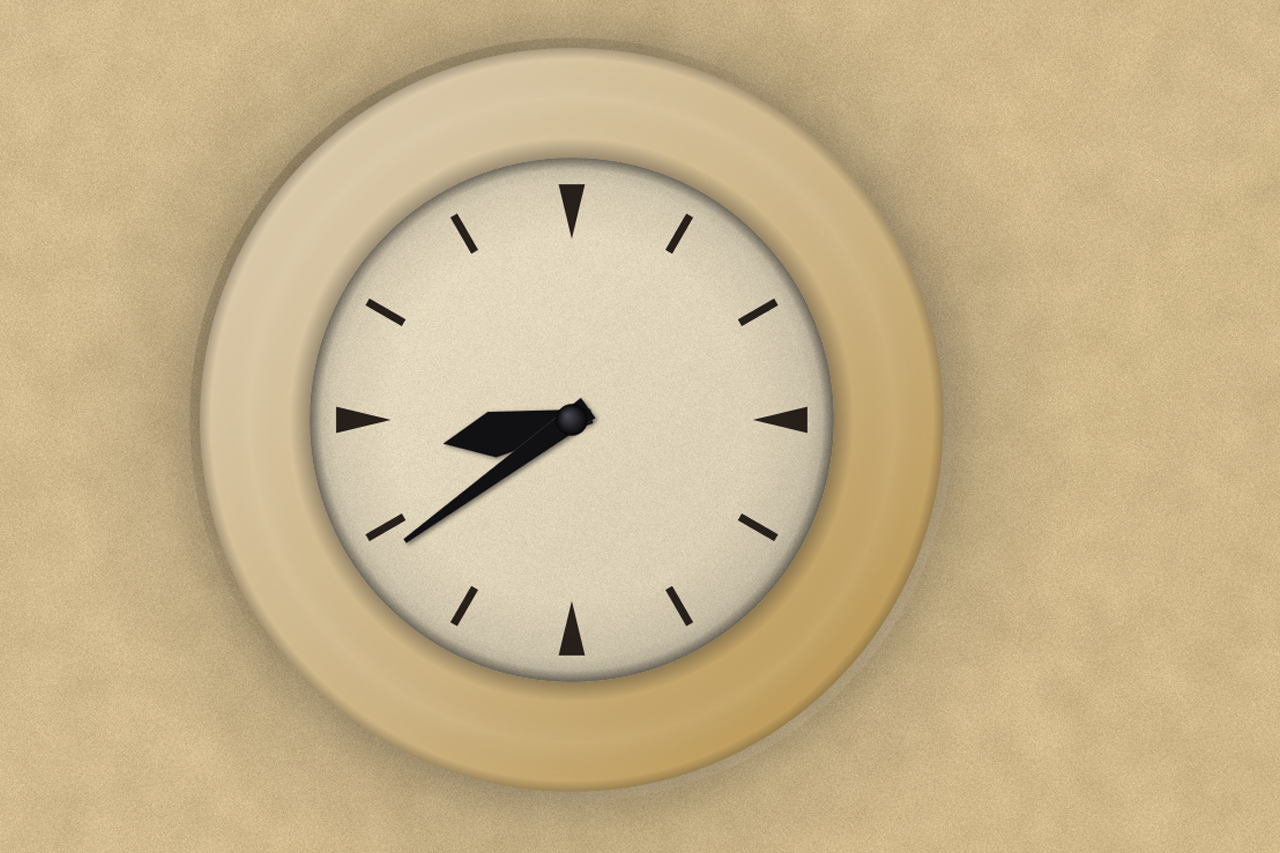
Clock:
8.39
